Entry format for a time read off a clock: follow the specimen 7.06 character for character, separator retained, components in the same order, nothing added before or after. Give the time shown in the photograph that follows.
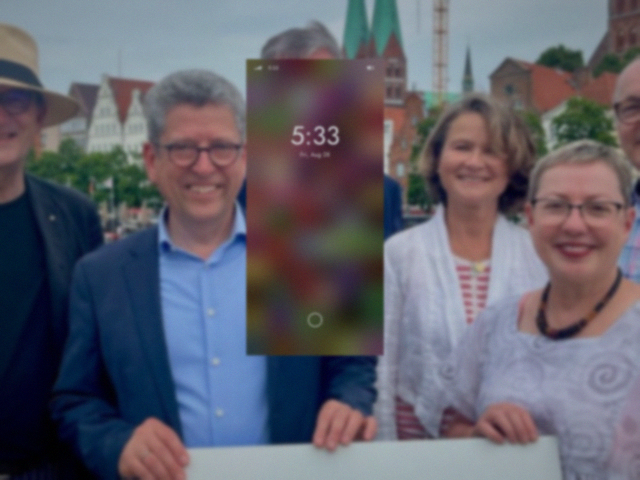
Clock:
5.33
